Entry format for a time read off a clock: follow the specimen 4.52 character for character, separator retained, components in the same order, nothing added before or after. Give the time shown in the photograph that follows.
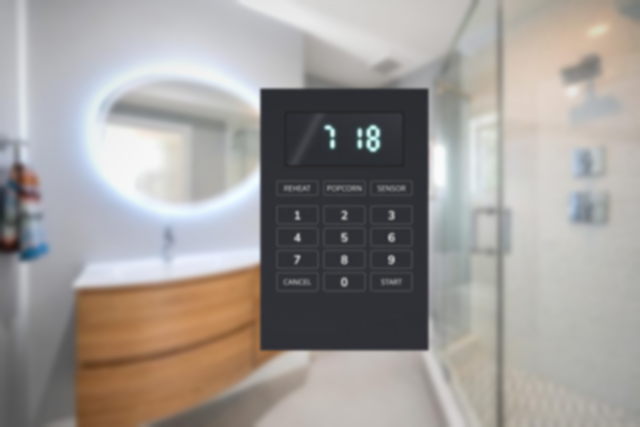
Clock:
7.18
